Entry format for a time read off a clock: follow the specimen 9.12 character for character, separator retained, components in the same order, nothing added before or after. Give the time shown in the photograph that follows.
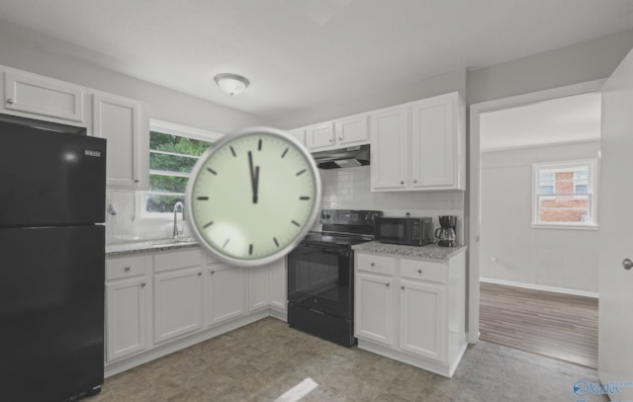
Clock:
11.58
